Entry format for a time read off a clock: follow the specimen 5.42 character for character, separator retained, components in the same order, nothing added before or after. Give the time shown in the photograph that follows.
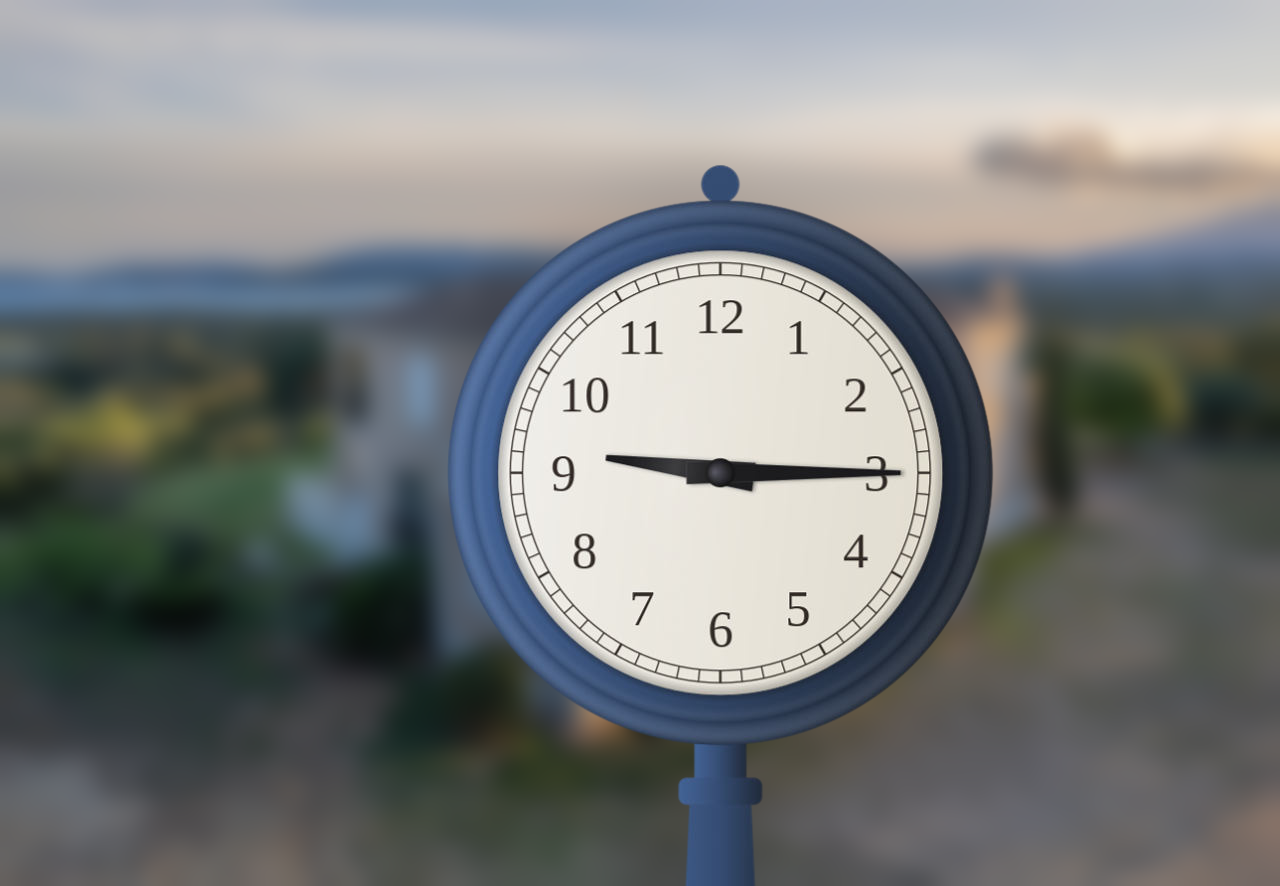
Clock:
9.15
